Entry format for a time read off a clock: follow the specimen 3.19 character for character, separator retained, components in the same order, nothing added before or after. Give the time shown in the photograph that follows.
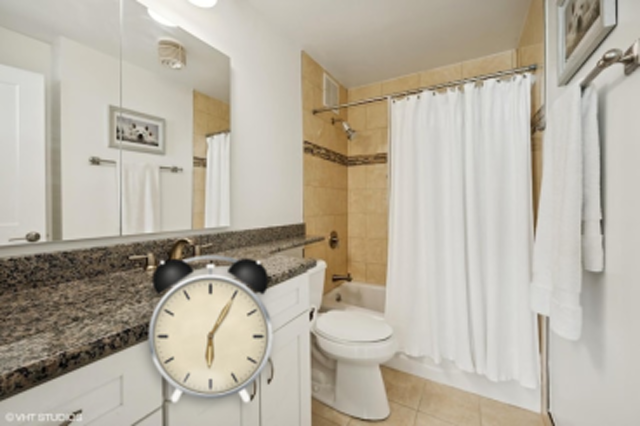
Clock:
6.05
